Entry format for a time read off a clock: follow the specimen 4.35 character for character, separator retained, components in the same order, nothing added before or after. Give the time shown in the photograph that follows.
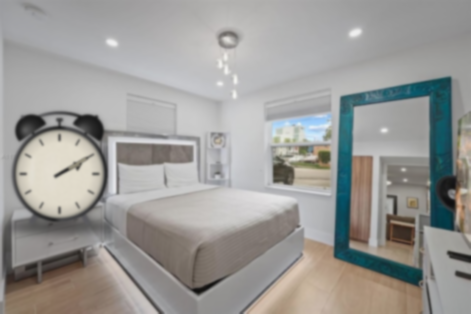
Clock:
2.10
